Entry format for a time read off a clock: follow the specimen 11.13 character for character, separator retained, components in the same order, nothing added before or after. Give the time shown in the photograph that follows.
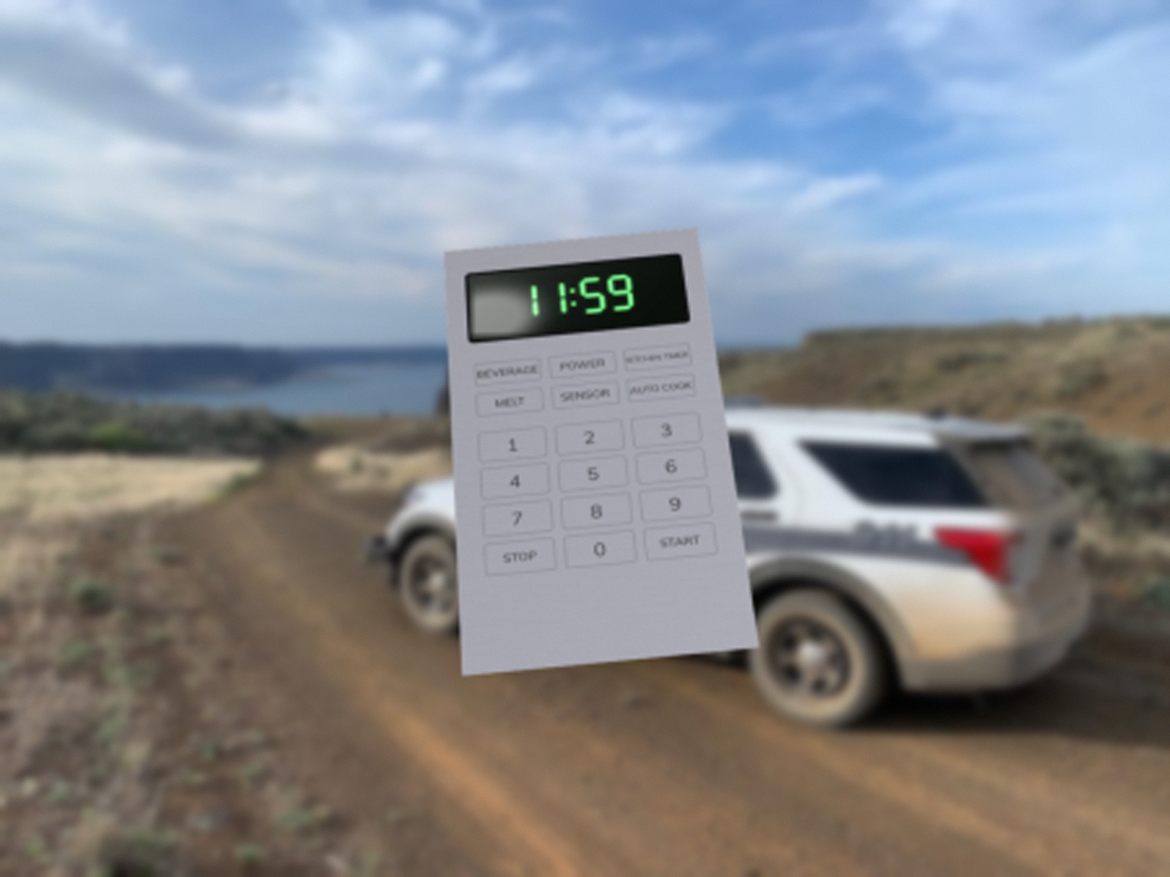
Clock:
11.59
